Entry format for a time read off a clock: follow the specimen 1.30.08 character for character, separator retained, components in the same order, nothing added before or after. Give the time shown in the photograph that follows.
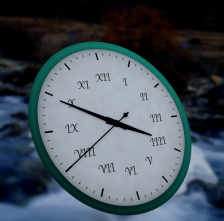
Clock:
3.49.40
